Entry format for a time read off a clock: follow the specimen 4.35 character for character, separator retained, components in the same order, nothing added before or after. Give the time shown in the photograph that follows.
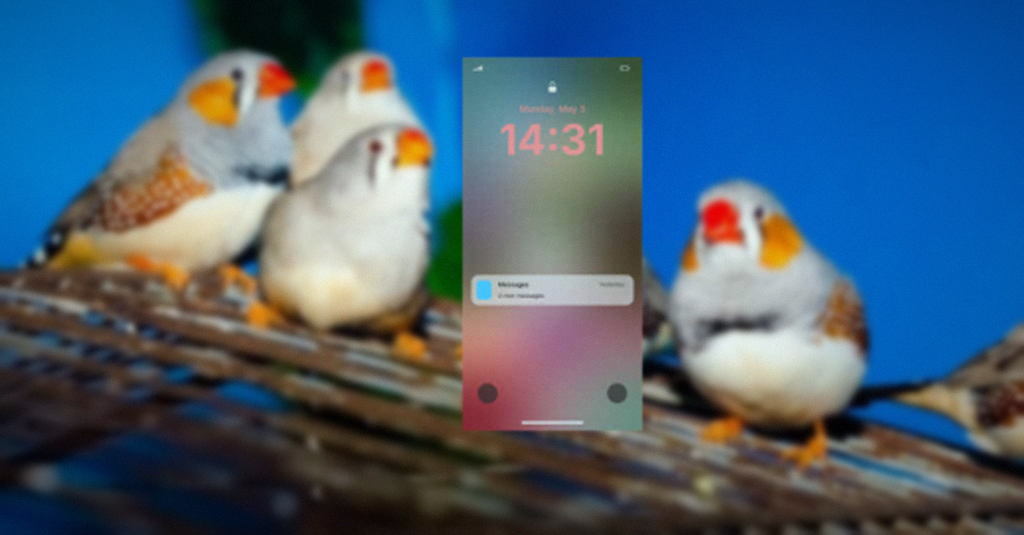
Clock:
14.31
